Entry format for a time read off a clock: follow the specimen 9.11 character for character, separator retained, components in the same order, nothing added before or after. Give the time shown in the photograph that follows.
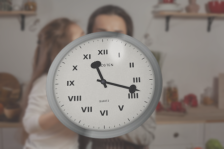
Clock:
11.18
